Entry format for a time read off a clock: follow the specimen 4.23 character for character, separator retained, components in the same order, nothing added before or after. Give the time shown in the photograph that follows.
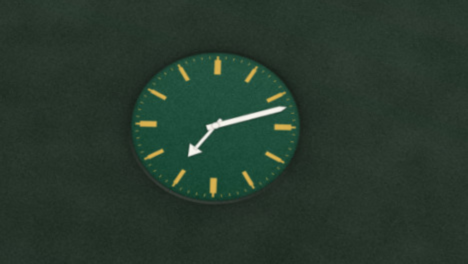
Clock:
7.12
